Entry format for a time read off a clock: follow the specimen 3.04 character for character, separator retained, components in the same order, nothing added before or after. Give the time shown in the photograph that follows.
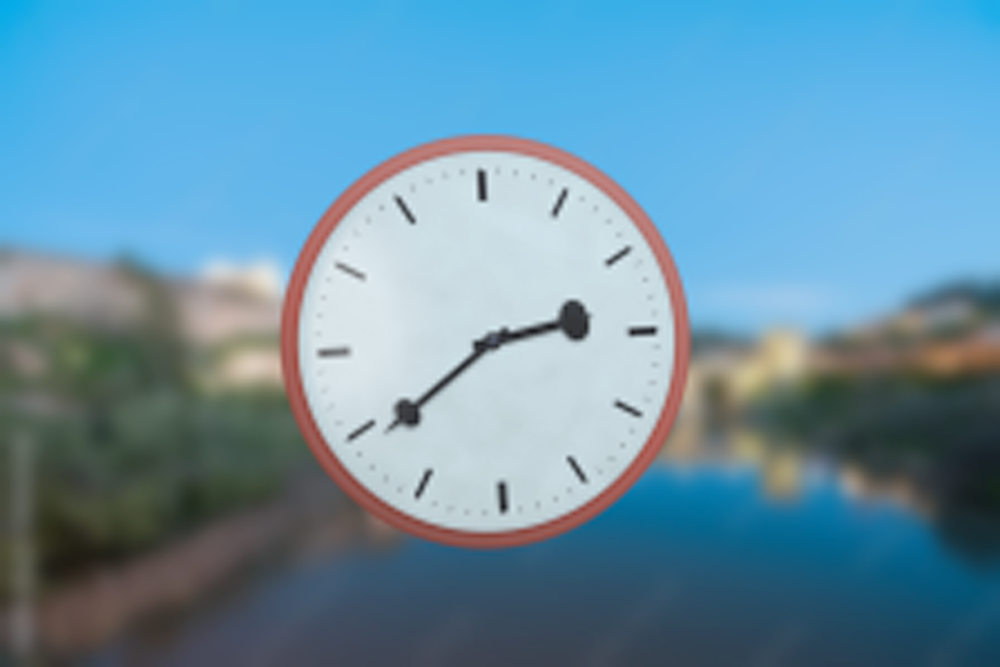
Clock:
2.39
